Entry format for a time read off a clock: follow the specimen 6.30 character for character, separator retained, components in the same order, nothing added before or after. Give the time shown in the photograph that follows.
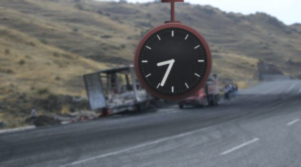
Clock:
8.34
